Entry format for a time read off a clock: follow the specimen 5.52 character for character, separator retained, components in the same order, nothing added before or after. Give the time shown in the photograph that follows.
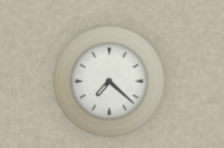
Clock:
7.22
